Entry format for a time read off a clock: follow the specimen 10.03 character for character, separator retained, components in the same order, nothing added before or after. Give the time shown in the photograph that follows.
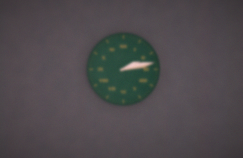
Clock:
2.13
